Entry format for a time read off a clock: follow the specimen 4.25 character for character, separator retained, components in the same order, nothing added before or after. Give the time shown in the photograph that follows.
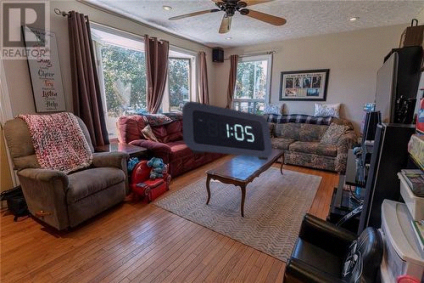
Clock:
1.05
